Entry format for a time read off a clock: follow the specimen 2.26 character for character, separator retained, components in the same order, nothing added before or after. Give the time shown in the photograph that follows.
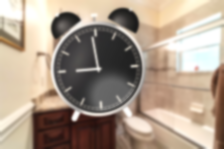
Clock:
8.59
